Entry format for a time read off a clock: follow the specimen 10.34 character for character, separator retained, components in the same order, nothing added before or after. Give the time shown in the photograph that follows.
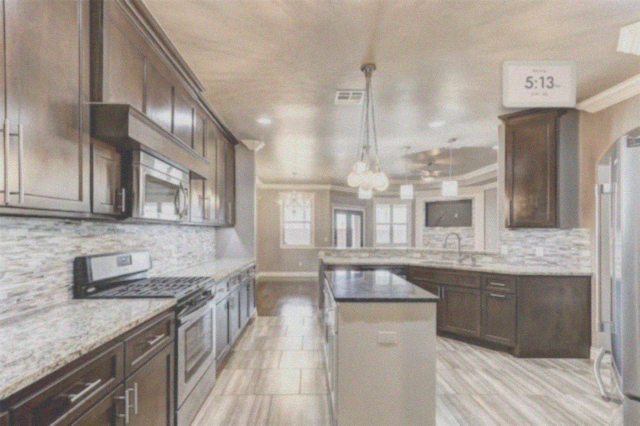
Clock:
5.13
